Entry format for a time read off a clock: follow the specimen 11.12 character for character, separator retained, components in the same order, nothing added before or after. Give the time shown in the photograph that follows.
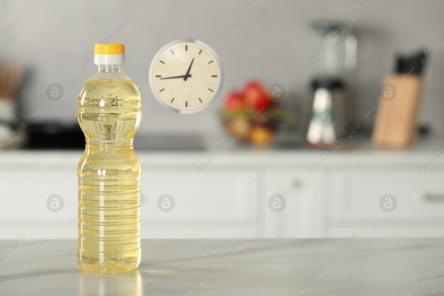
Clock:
12.44
